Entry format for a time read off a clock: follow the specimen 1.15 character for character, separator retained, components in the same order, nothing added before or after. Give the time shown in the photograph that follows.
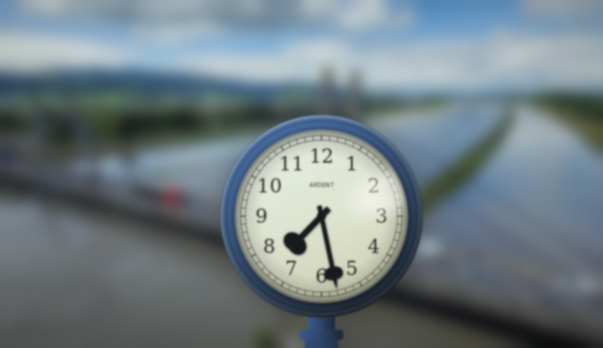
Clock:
7.28
